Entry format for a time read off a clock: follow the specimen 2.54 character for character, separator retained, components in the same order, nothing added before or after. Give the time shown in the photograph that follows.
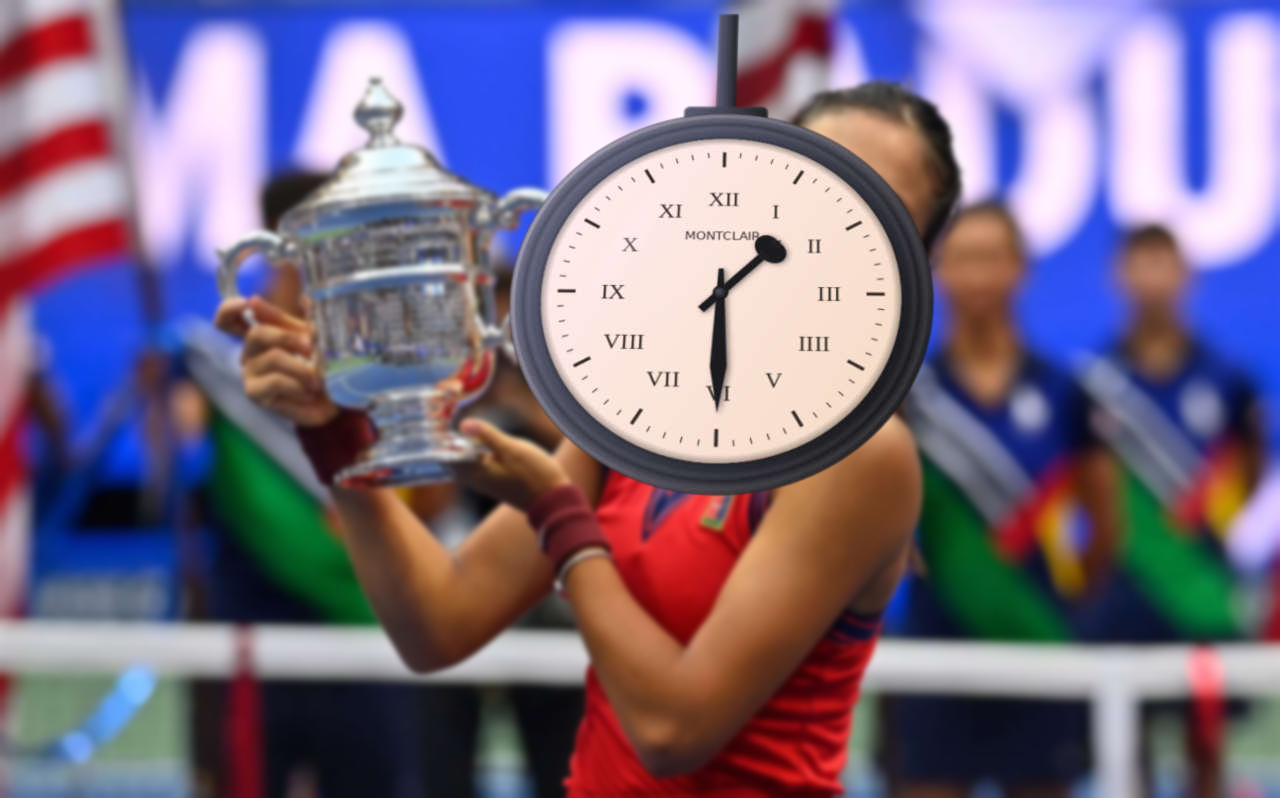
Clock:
1.30
